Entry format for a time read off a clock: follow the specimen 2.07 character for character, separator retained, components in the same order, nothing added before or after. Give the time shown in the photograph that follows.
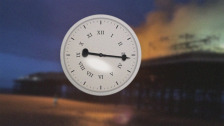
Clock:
9.16
